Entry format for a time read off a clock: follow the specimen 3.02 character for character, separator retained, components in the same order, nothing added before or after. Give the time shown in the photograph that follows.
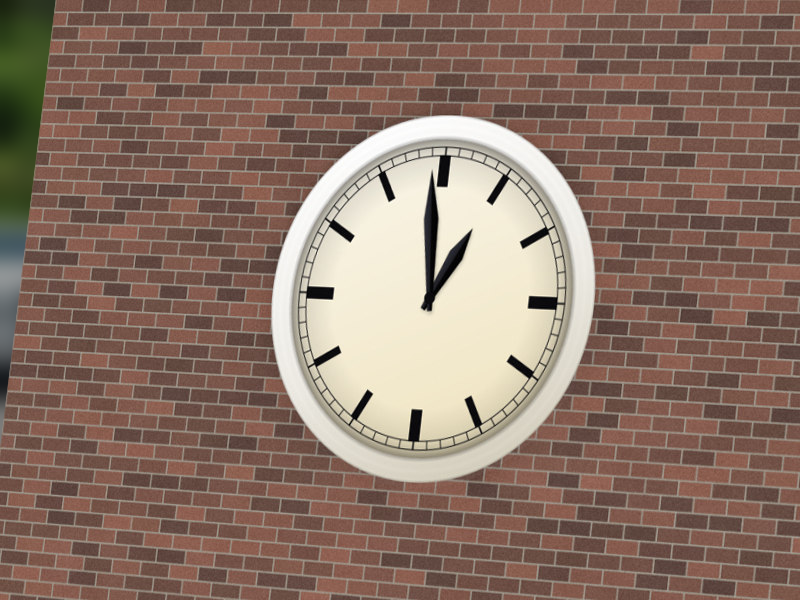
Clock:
12.59
